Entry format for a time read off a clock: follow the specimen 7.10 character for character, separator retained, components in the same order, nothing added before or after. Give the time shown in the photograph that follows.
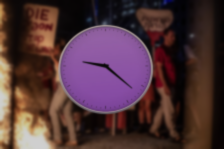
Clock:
9.22
